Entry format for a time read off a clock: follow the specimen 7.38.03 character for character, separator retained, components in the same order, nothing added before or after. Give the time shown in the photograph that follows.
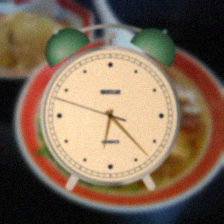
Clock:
6.22.48
